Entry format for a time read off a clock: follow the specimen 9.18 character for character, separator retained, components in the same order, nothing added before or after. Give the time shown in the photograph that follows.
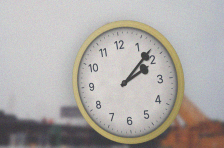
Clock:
2.08
